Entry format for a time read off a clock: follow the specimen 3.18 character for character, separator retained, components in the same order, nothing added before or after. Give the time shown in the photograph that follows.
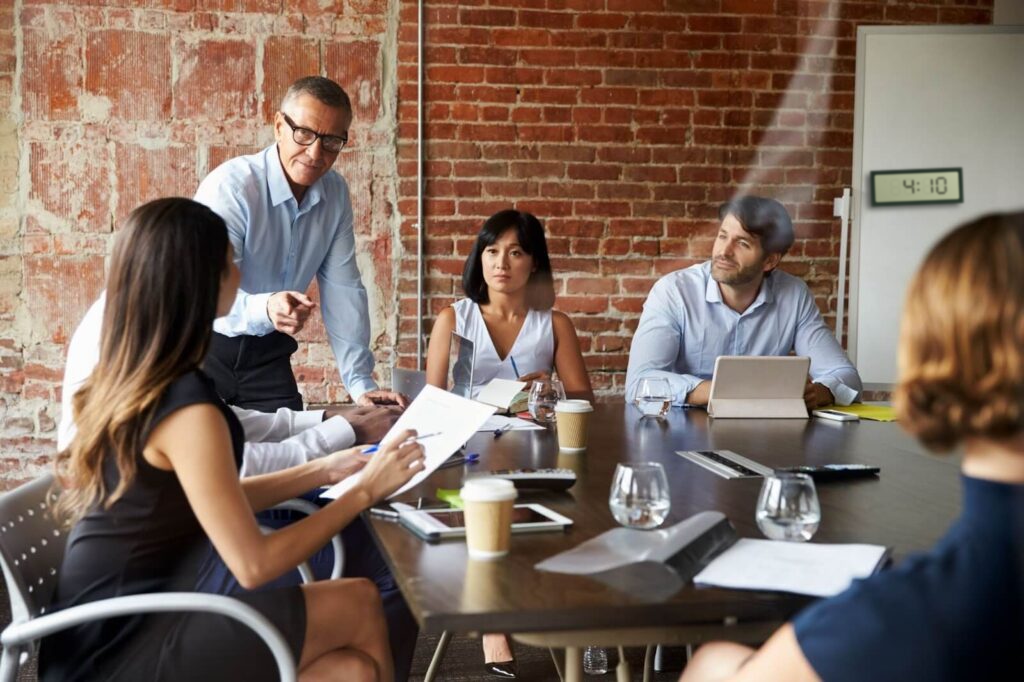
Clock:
4.10
